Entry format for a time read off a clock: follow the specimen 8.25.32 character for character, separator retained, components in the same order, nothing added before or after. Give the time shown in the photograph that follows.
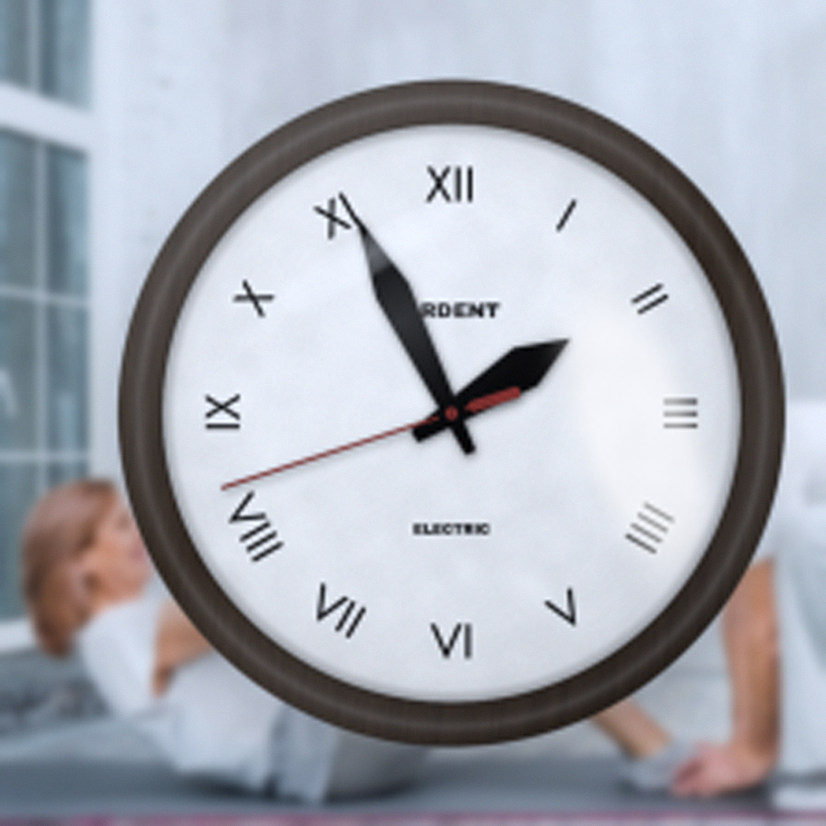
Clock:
1.55.42
